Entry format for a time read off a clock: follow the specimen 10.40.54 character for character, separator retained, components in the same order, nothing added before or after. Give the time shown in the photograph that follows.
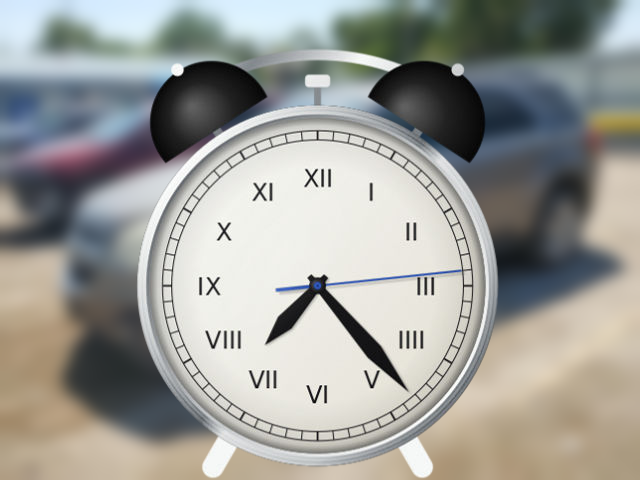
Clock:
7.23.14
